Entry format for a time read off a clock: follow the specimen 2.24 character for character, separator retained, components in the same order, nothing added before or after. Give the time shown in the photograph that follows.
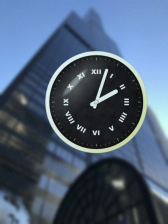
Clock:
2.03
